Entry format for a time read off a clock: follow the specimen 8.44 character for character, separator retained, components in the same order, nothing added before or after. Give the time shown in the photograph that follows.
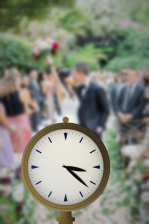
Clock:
3.22
